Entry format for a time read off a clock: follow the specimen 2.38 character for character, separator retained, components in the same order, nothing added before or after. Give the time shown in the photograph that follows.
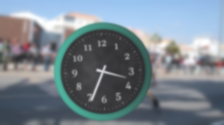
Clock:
3.34
